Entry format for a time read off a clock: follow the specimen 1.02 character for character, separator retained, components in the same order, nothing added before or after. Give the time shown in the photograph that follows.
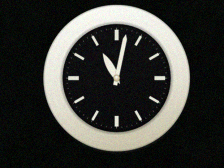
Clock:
11.02
